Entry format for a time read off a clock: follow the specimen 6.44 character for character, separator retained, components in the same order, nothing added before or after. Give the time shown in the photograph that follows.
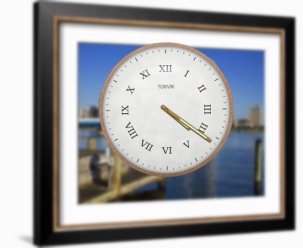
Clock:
4.21
